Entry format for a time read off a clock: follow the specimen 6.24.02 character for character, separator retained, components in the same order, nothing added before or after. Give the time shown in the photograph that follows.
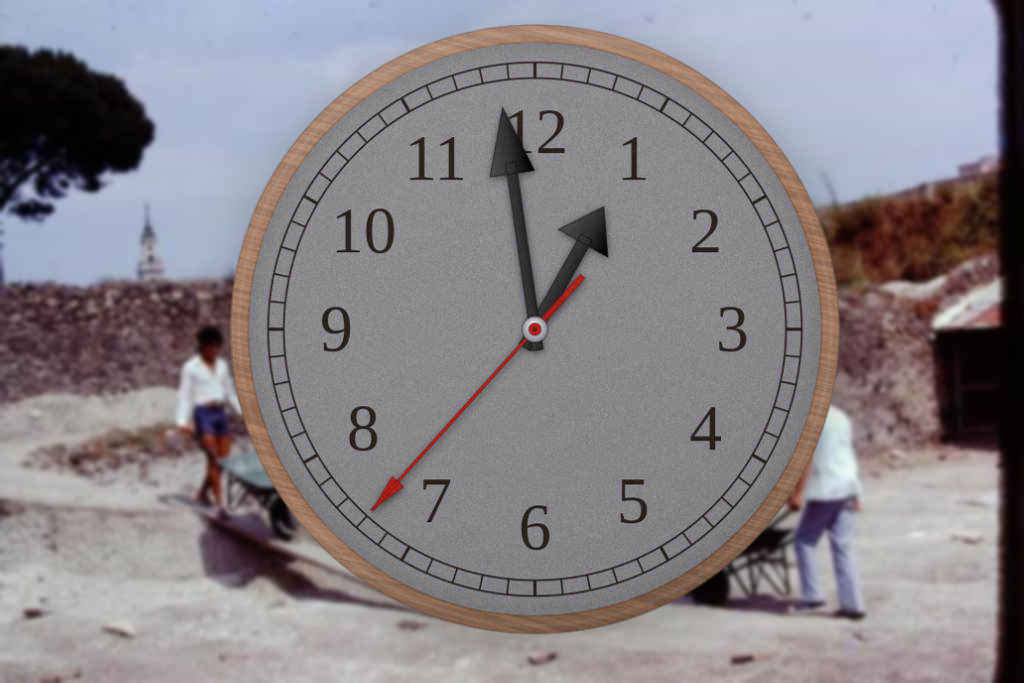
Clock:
12.58.37
